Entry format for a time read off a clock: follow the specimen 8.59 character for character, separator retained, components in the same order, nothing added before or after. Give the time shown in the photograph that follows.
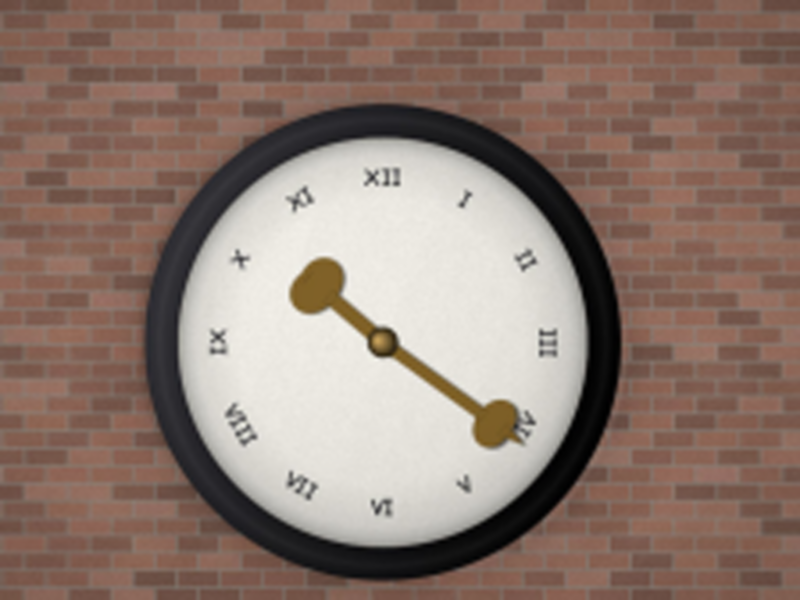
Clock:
10.21
